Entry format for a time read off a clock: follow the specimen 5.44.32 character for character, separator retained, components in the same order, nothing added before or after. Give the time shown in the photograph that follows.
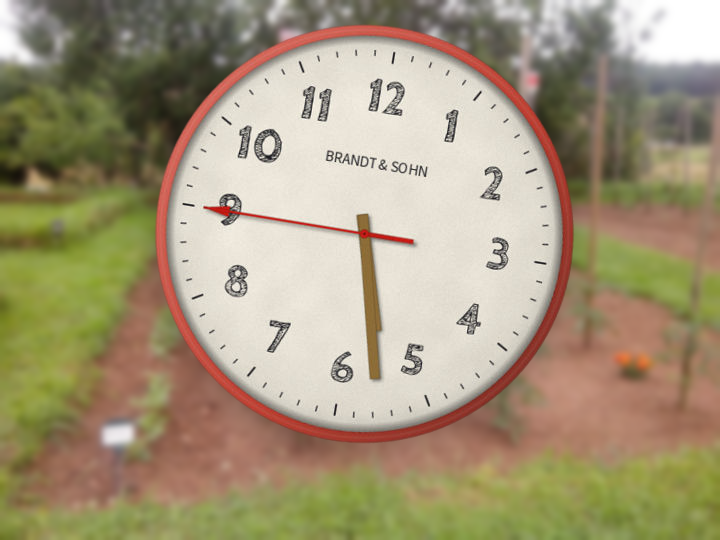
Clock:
5.27.45
